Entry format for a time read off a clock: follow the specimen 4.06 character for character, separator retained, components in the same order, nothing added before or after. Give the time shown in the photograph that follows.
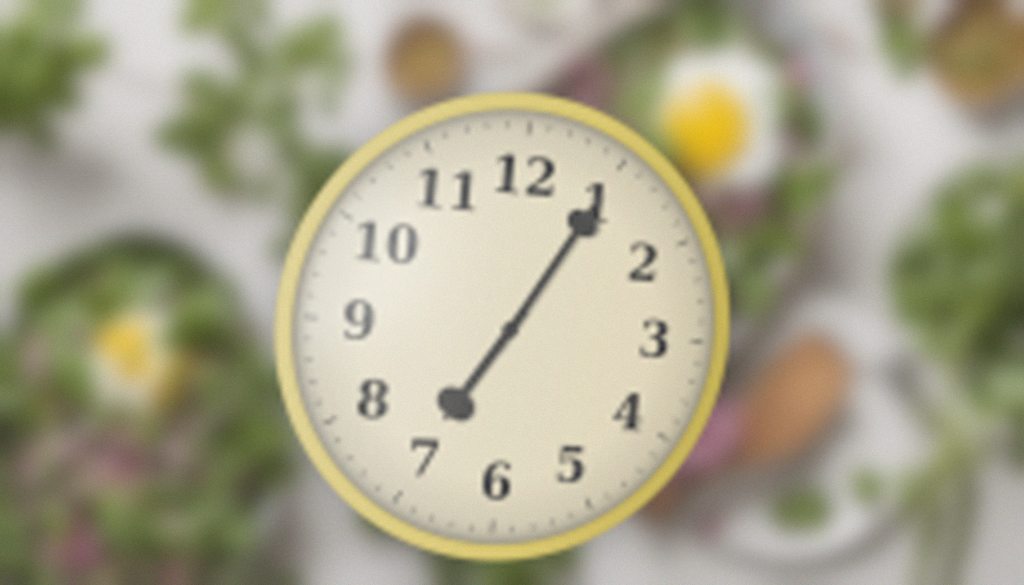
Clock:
7.05
